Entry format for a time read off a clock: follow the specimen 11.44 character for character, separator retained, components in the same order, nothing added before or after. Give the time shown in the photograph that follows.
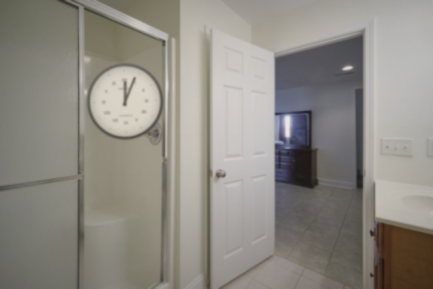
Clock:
12.04
